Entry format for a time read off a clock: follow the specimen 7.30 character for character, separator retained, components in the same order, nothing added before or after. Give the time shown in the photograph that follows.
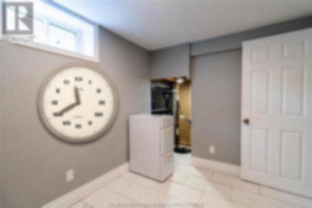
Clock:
11.40
